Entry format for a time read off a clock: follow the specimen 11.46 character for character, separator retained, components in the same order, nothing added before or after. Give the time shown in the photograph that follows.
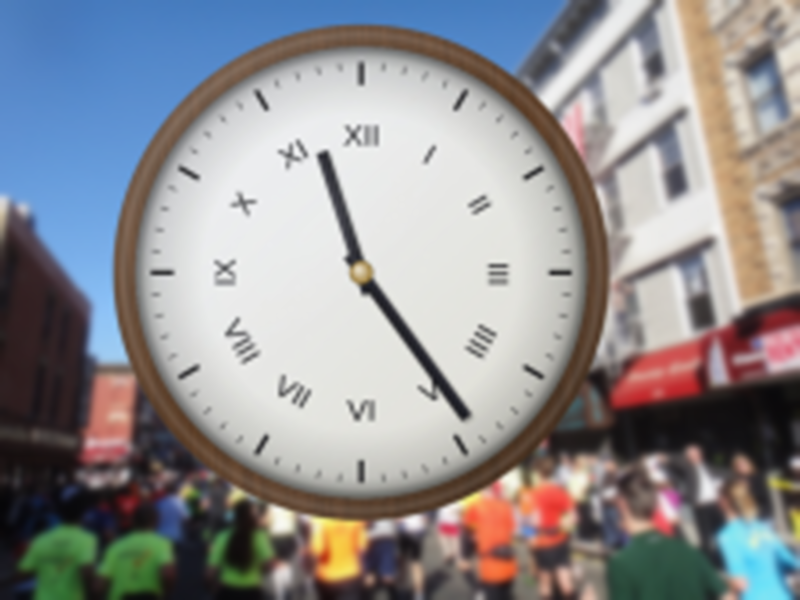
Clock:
11.24
